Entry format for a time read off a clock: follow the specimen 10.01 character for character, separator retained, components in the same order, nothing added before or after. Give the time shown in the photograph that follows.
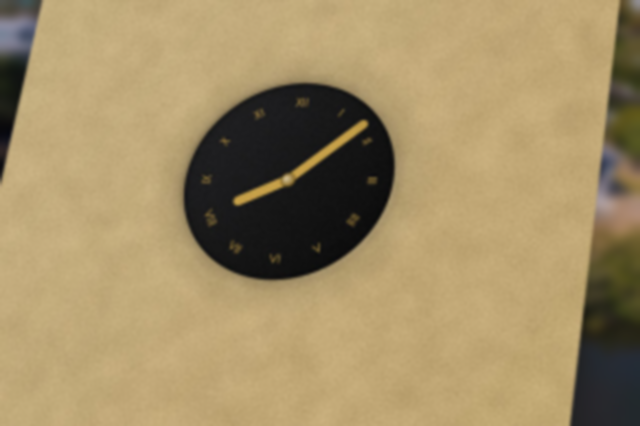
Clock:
8.08
